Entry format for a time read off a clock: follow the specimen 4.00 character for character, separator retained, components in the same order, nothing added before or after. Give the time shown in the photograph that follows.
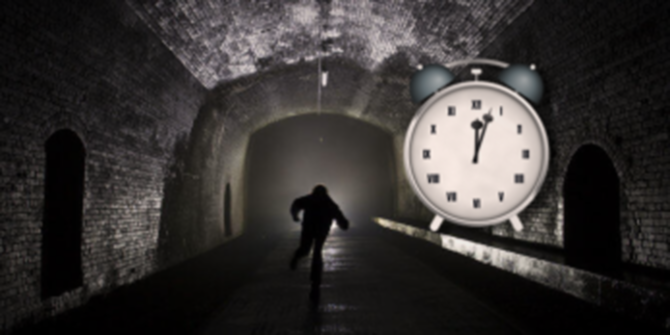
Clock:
12.03
